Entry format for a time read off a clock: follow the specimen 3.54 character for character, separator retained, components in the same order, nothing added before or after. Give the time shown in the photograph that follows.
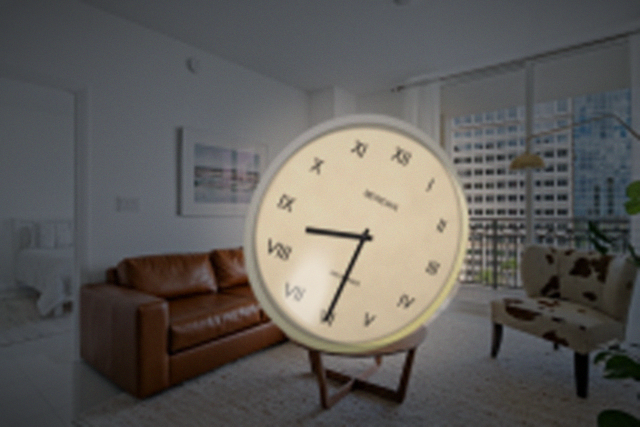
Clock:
8.30
